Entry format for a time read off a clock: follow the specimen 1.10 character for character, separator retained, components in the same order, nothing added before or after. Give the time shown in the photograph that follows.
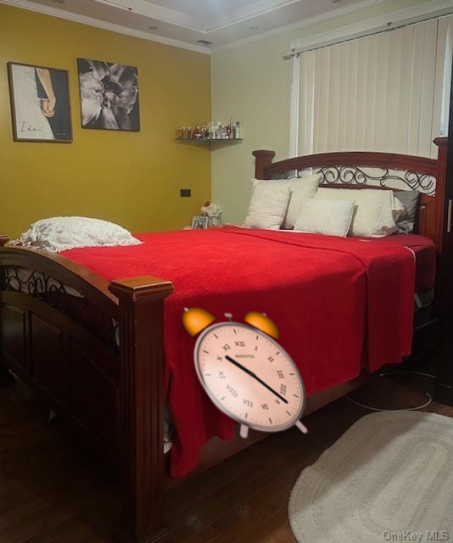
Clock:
10.23
